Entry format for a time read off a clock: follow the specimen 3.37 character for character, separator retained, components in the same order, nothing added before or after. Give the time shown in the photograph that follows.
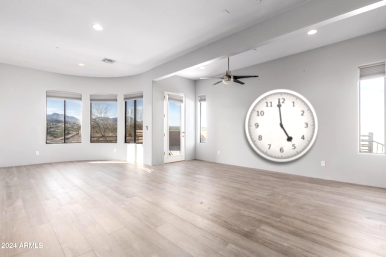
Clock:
4.59
